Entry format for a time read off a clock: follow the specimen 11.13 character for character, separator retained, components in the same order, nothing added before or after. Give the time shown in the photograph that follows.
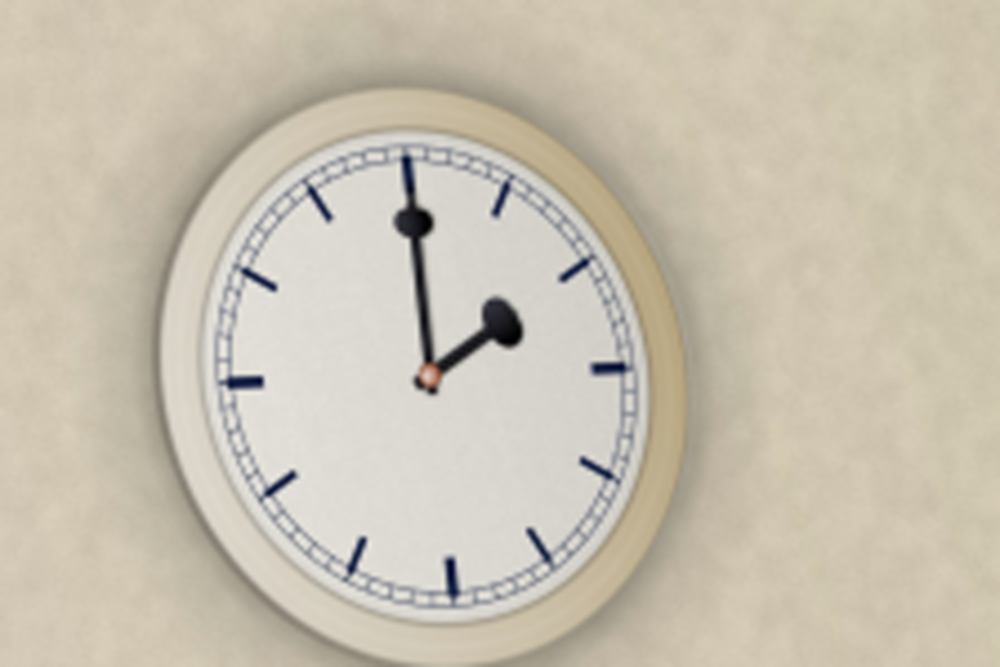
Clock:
2.00
